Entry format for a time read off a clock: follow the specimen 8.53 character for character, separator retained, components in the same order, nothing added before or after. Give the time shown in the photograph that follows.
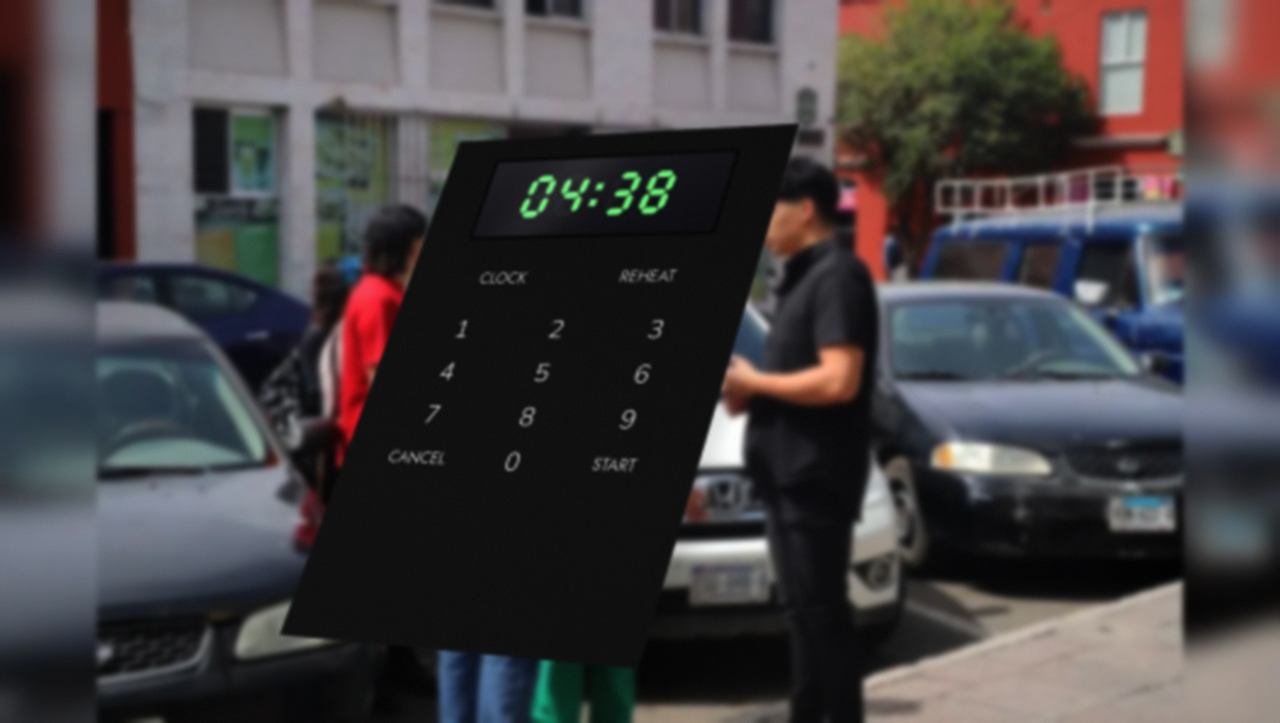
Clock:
4.38
